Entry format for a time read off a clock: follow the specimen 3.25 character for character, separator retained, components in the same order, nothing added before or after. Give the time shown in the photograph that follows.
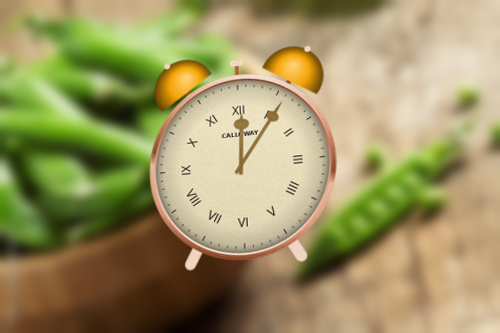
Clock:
12.06
